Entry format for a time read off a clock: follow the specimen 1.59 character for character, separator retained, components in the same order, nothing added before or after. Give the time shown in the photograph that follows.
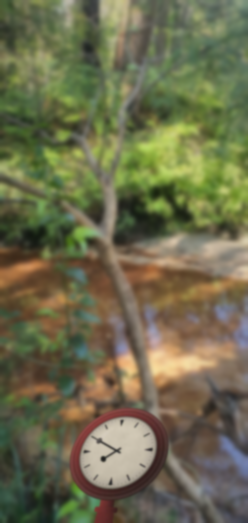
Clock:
7.50
